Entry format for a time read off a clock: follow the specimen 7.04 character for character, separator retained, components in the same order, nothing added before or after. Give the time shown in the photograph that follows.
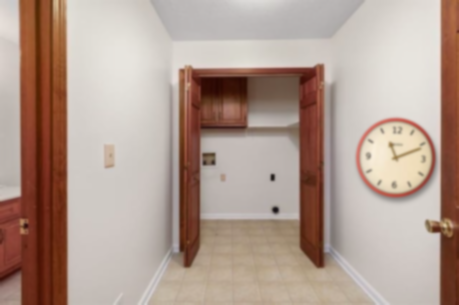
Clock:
11.11
